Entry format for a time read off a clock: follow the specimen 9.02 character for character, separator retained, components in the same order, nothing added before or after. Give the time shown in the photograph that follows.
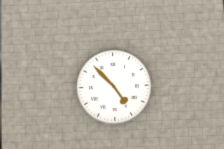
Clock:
4.53
